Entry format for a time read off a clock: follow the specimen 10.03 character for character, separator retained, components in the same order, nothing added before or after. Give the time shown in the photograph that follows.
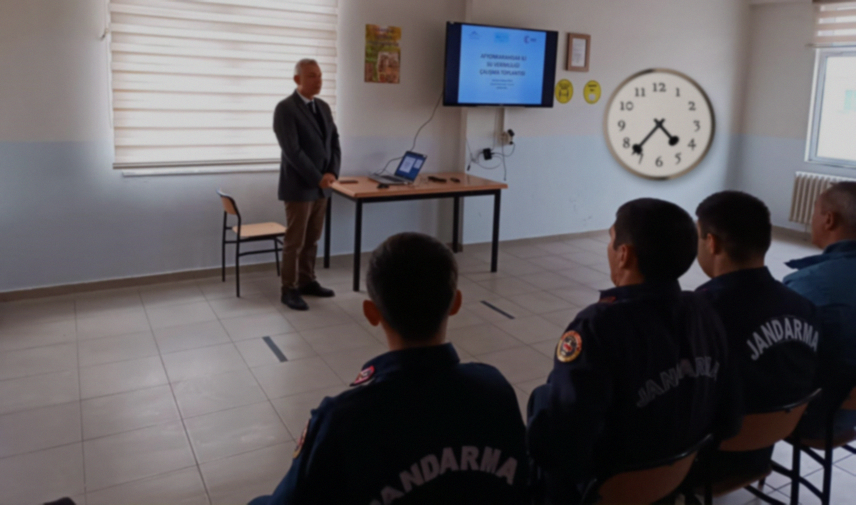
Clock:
4.37
